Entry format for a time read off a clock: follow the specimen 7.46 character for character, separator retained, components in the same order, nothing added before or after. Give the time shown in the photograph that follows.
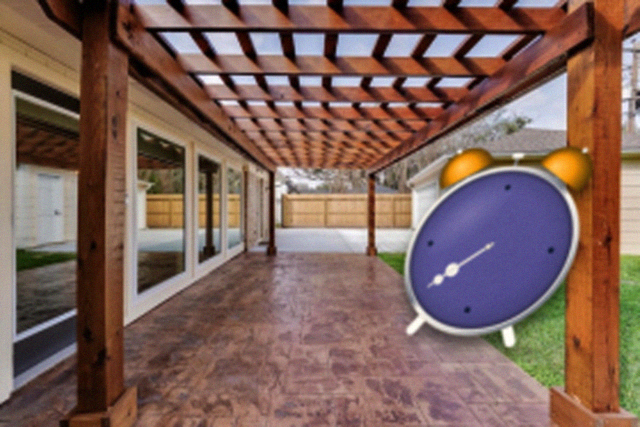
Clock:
7.38
